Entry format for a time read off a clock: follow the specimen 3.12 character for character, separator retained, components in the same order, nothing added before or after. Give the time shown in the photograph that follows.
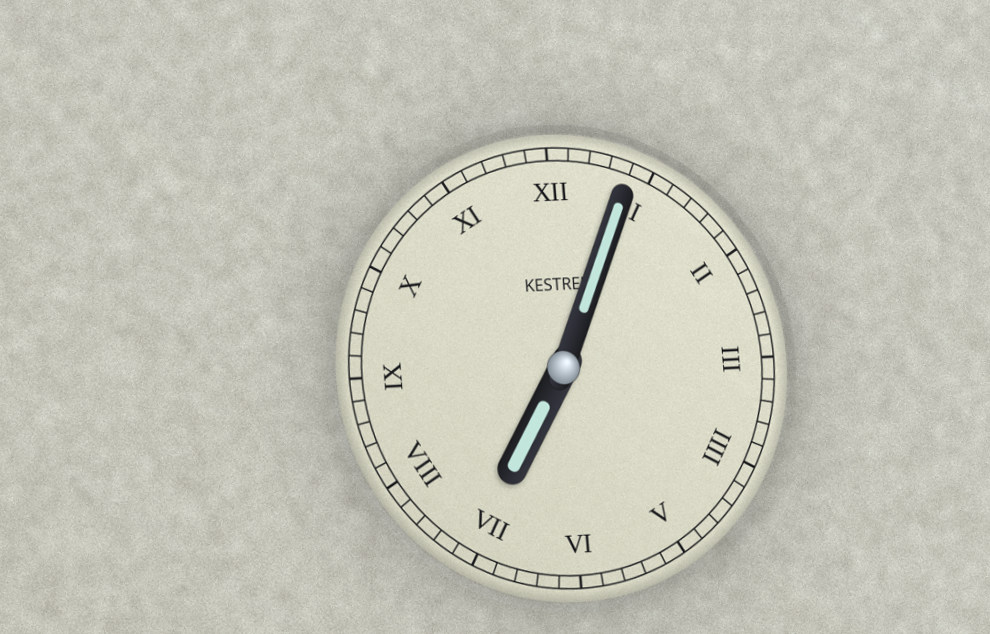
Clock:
7.04
